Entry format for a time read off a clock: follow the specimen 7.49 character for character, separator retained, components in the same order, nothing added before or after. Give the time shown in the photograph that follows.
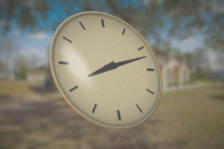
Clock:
8.12
